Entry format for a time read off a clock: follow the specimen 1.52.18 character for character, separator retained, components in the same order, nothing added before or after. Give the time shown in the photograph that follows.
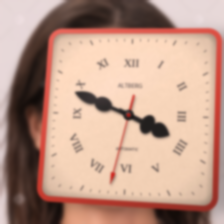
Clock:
3.48.32
